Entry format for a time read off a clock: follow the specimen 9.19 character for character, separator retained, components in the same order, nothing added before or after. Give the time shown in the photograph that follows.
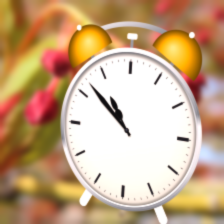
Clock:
10.52
